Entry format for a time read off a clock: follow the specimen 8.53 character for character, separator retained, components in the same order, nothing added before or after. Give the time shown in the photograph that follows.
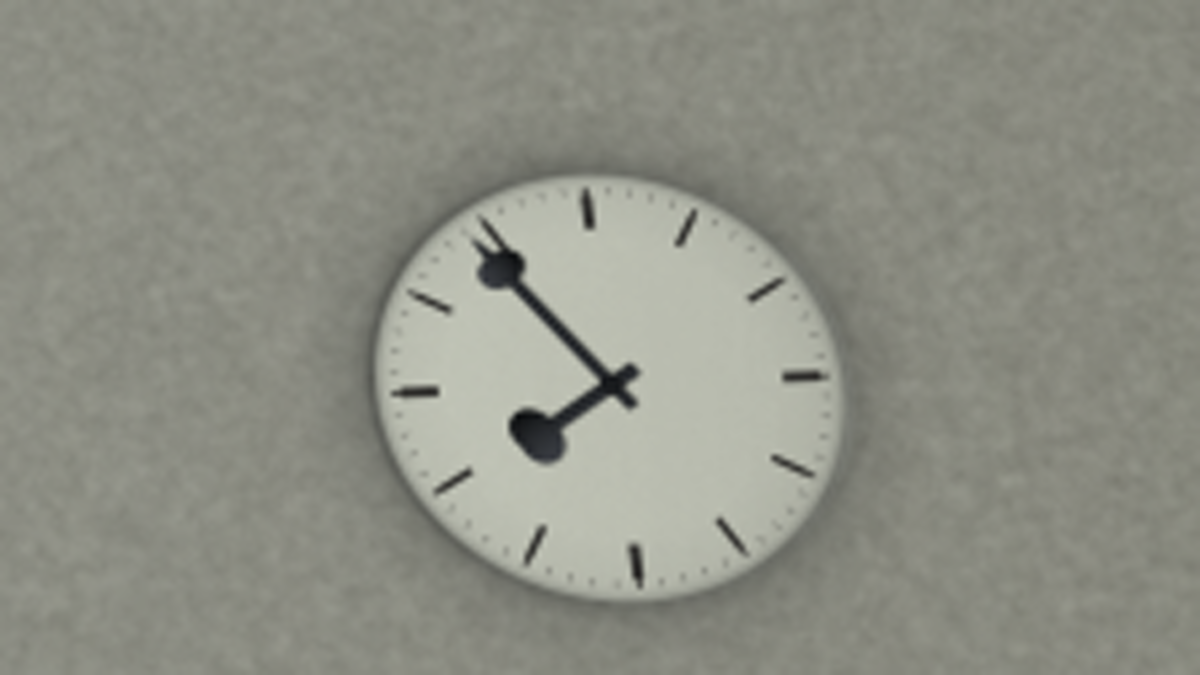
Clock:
7.54
